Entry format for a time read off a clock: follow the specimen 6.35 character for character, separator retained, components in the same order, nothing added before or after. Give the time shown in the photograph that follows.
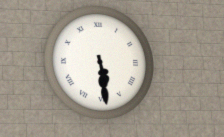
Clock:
5.29
